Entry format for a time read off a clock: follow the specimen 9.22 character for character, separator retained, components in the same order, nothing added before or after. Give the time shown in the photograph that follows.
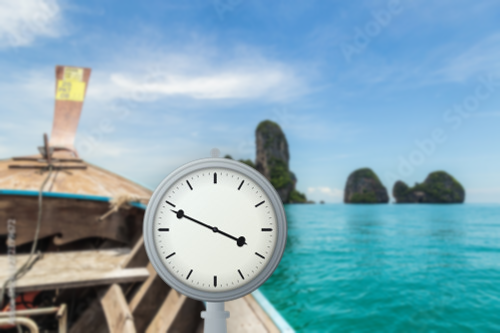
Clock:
3.49
